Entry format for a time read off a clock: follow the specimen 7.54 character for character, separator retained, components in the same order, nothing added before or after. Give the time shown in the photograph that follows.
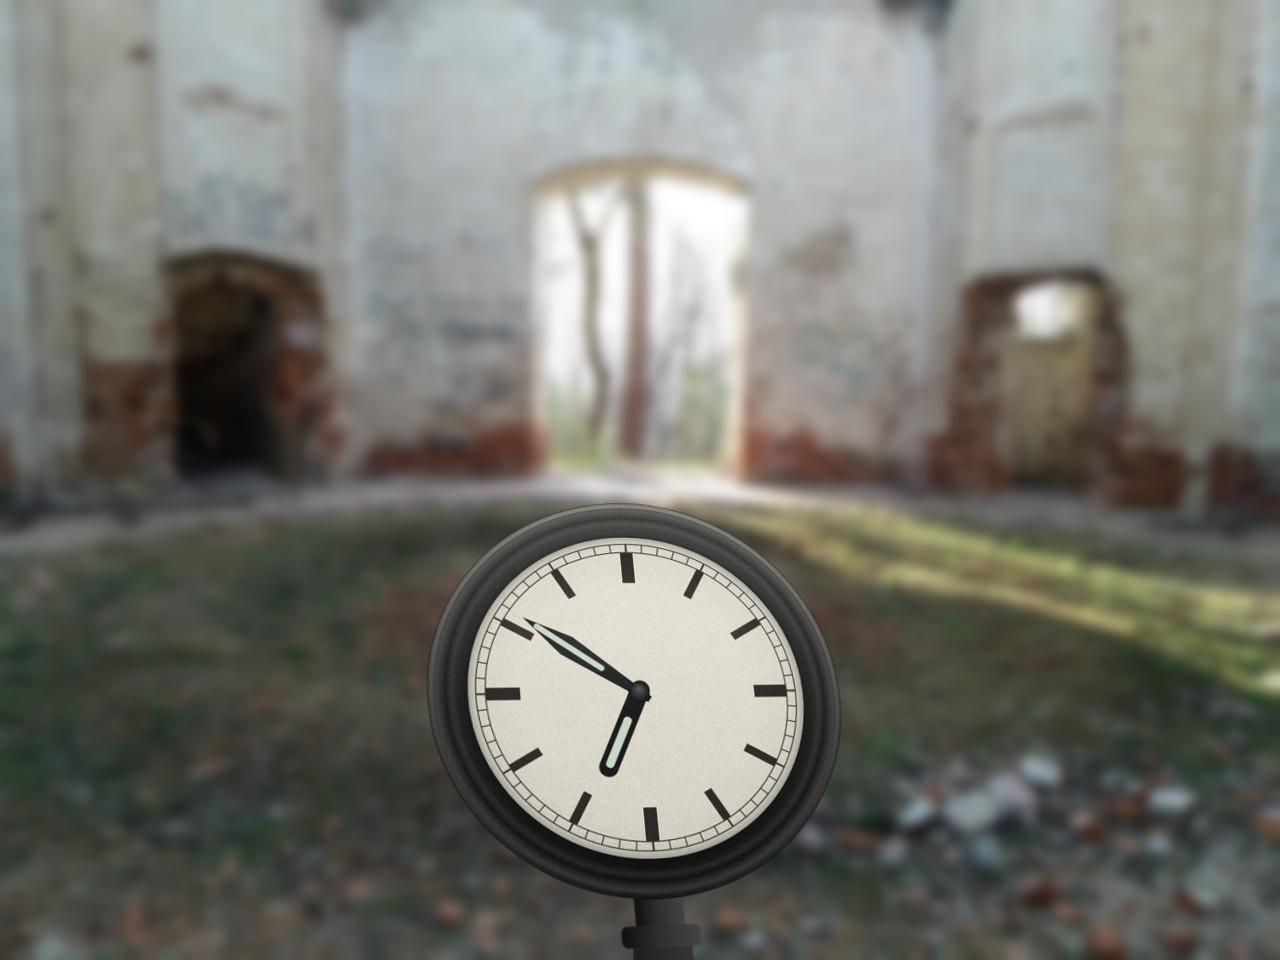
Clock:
6.51
